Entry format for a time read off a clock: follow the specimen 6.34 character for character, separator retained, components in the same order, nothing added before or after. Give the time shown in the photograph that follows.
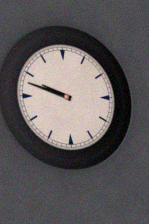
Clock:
9.48
